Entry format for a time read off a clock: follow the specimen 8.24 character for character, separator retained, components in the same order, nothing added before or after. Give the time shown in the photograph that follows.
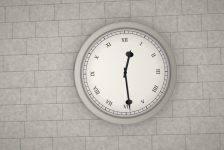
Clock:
12.29
